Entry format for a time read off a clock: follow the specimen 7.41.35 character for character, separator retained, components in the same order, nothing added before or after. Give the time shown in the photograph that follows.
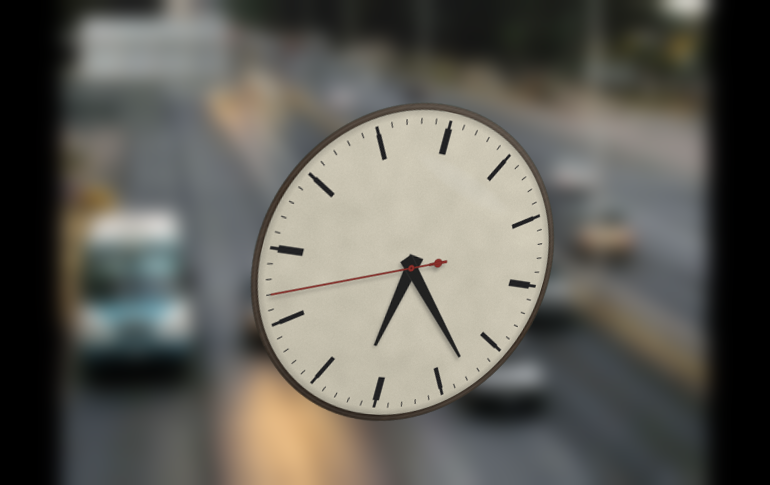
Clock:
6.22.42
